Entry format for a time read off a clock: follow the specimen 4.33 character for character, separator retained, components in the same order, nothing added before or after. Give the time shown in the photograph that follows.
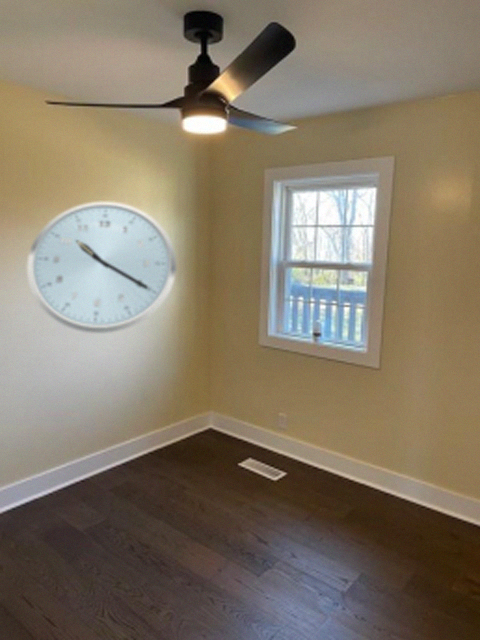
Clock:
10.20
